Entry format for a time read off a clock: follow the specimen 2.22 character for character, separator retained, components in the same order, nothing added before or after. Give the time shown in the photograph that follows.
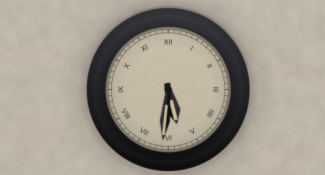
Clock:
5.31
